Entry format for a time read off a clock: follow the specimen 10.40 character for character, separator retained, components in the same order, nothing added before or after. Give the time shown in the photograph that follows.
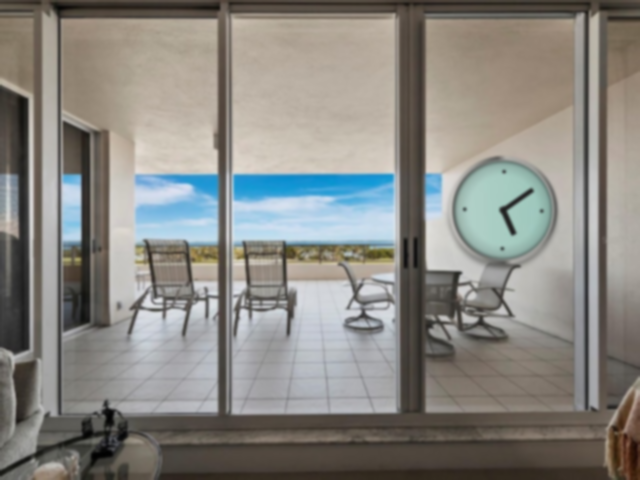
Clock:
5.09
